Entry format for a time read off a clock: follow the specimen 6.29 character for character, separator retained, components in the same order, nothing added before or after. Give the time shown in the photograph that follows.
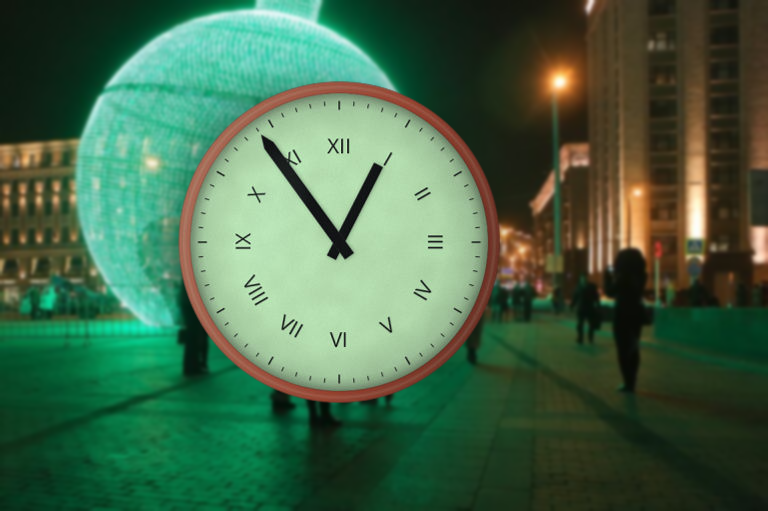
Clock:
12.54
